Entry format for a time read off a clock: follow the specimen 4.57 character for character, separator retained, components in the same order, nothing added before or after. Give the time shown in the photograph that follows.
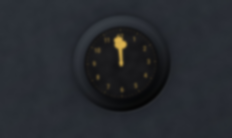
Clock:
11.59
